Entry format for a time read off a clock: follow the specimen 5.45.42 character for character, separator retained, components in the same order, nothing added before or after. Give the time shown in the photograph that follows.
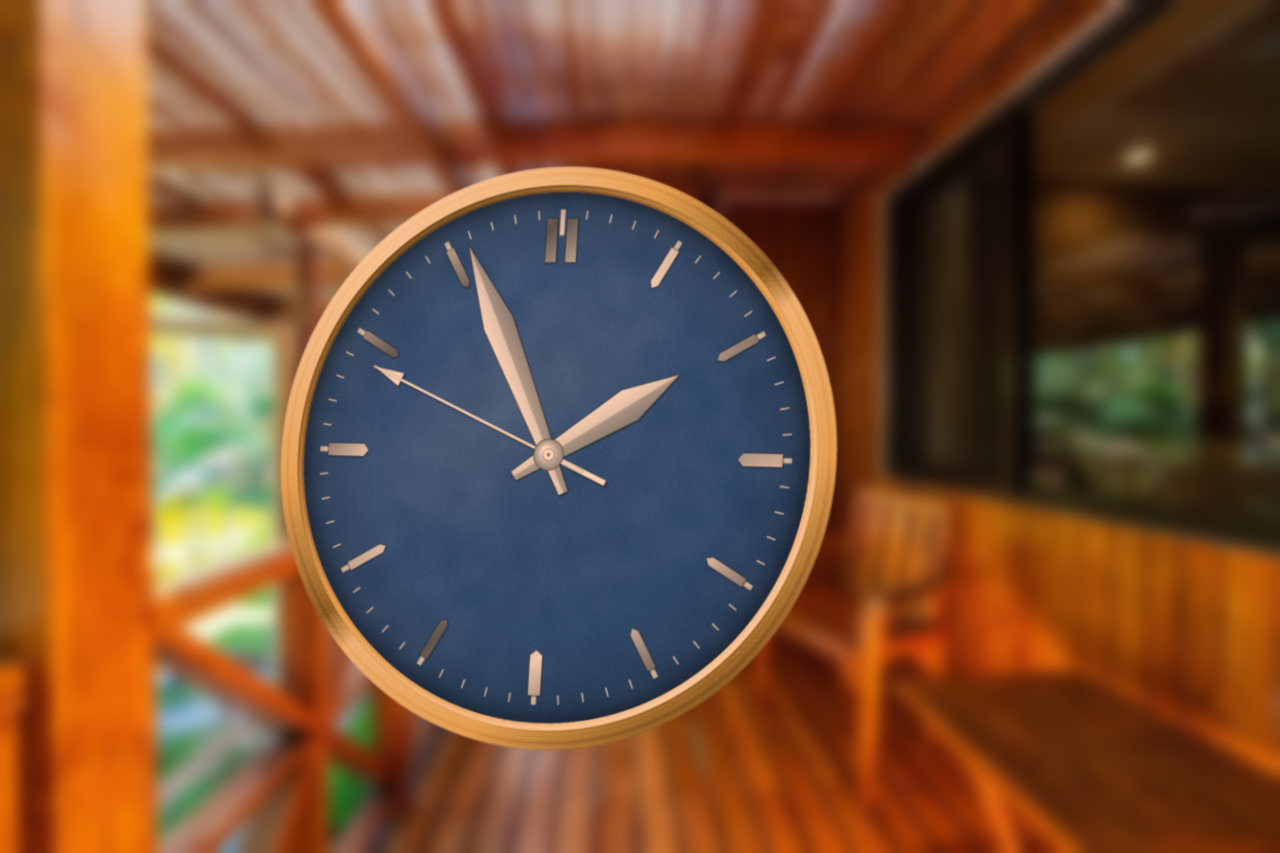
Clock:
1.55.49
